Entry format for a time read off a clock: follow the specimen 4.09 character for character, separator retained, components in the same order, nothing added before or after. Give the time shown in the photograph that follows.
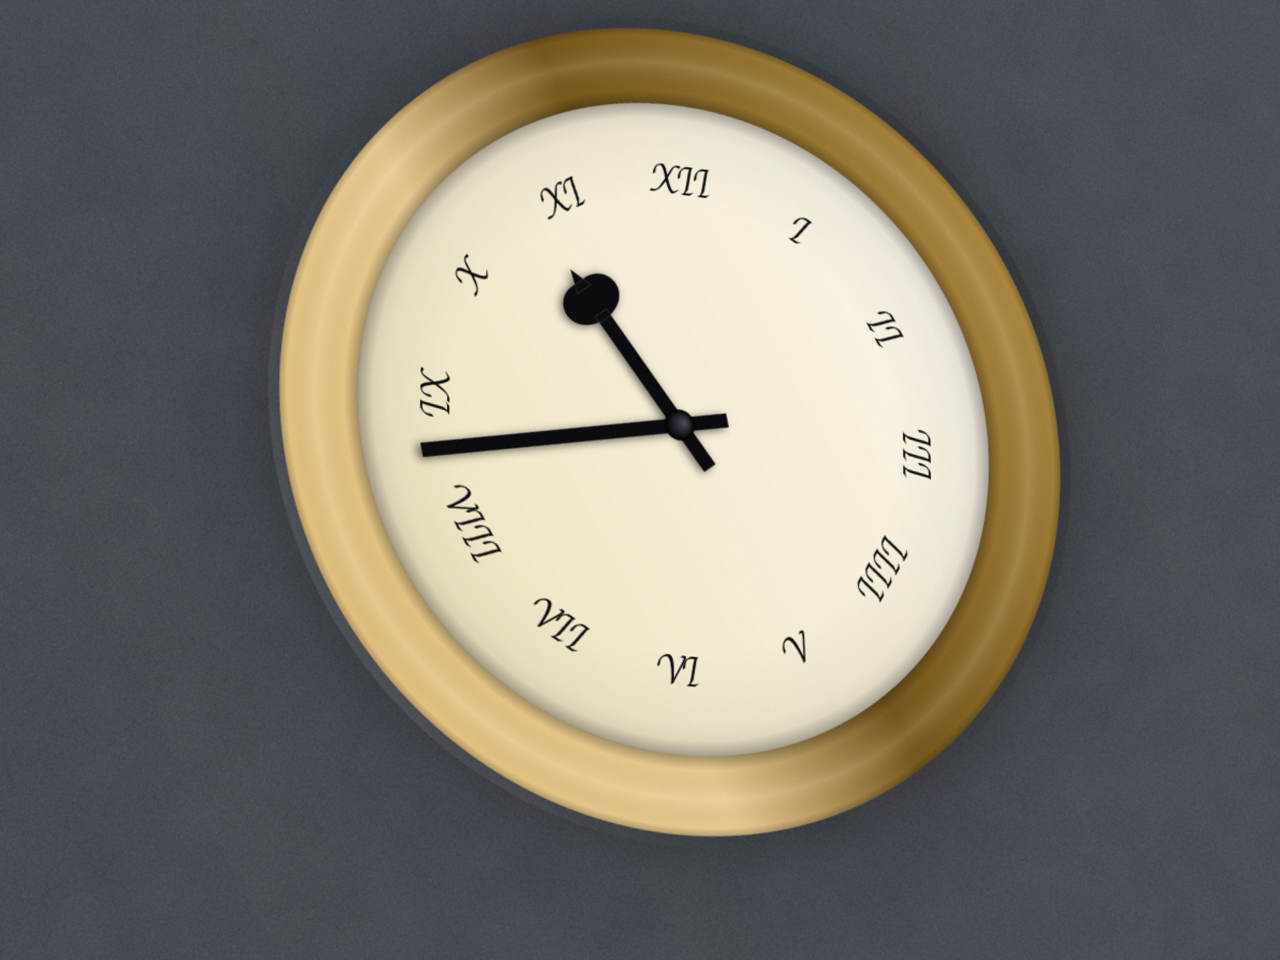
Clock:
10.43
